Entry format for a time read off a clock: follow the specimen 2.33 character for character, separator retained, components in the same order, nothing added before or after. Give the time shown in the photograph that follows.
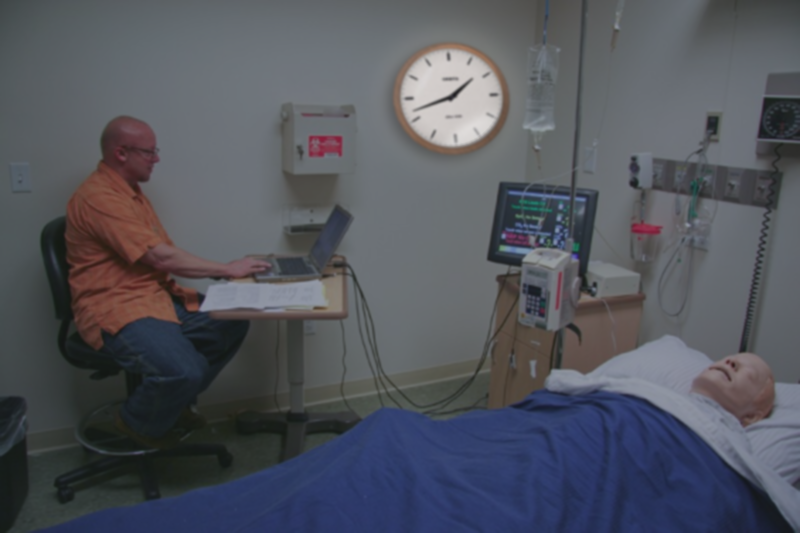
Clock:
1.42
